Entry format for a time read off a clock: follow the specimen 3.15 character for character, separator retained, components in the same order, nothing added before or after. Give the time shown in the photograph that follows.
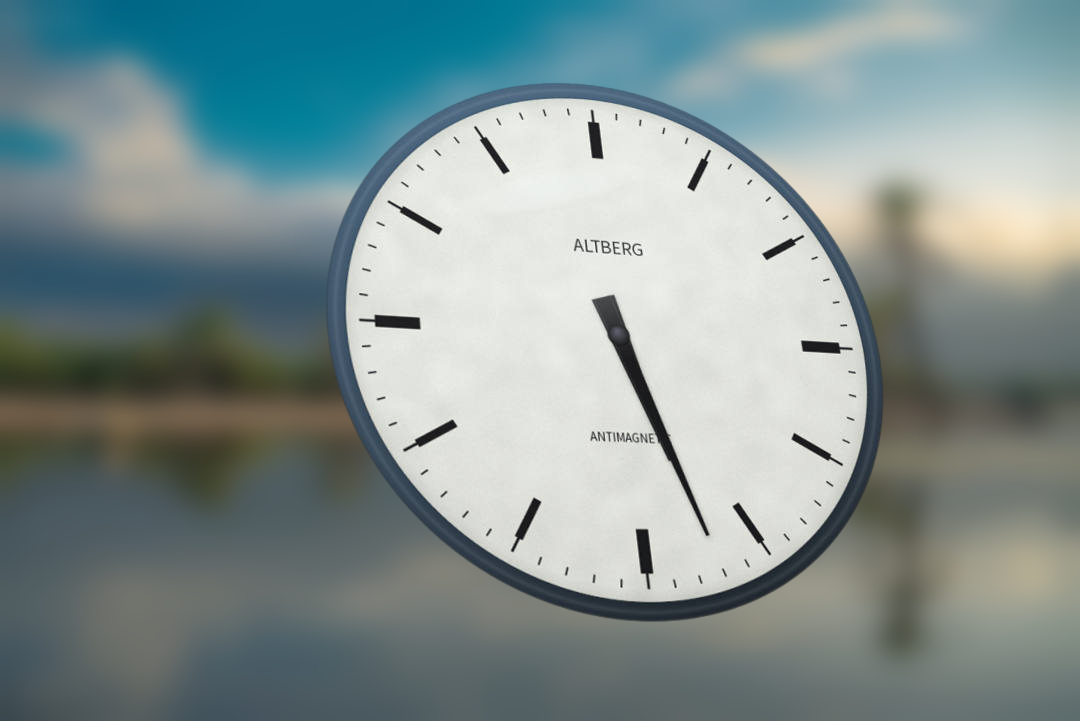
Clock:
5.27
